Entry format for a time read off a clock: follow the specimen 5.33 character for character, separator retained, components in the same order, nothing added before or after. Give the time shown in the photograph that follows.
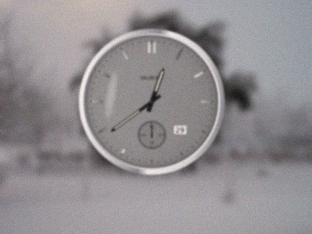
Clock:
12.39
